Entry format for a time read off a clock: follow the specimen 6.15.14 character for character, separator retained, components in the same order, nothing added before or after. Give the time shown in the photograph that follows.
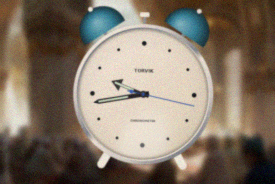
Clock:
9.43.17
